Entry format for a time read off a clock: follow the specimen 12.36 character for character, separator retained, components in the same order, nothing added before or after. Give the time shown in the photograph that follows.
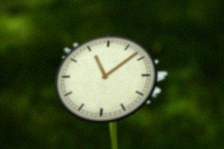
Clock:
11.08
